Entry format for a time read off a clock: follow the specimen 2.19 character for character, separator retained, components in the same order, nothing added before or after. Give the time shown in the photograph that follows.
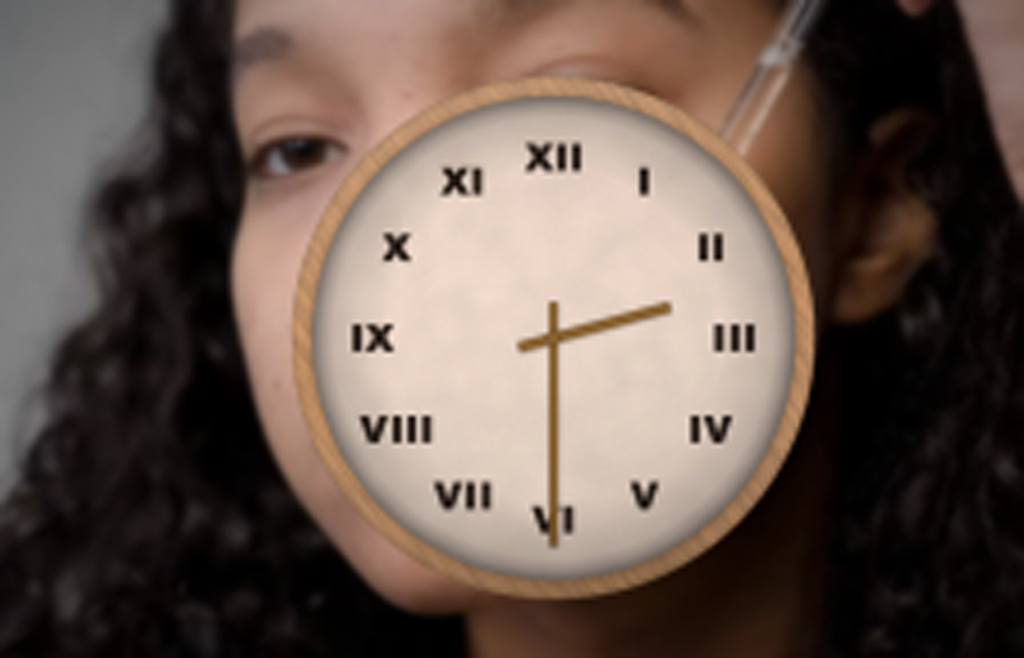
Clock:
2.30
